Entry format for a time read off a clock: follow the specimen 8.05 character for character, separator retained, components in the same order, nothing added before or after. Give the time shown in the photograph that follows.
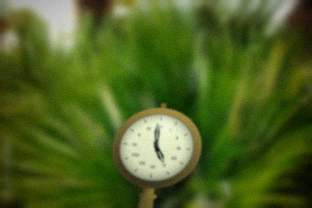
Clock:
4.59
